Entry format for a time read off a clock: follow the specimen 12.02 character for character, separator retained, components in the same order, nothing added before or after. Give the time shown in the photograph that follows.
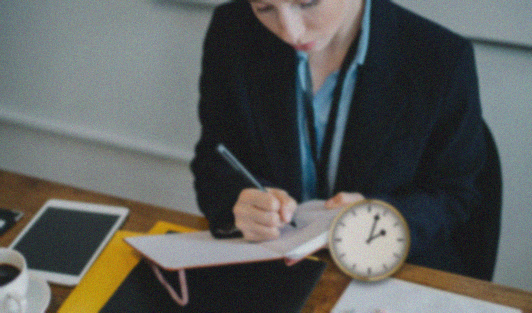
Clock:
2.03
